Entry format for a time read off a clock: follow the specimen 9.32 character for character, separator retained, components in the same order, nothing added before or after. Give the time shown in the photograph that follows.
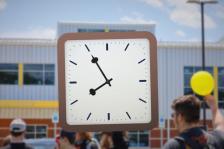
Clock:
7.55
